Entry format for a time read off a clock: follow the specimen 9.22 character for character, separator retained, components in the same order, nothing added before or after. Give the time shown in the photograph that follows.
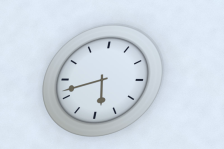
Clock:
5.42
